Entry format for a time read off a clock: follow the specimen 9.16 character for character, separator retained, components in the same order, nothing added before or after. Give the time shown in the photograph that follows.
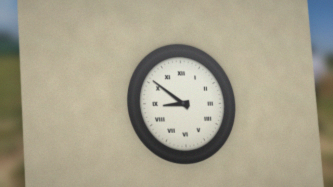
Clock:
8.51
